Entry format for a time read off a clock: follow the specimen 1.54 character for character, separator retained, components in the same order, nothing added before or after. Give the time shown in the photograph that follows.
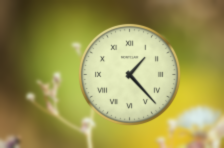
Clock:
1.23
